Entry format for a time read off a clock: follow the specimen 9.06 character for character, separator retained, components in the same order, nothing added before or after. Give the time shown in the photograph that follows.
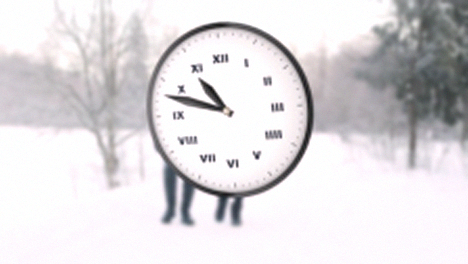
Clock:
10.48
